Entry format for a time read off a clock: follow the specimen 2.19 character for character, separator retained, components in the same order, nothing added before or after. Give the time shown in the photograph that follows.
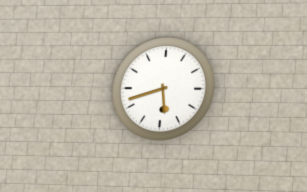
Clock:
5.42
